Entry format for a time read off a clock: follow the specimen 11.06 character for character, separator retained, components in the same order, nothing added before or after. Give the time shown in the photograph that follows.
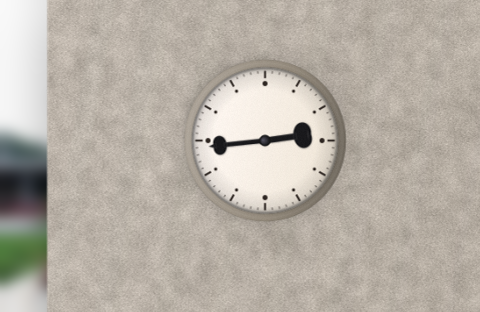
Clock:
2.44
